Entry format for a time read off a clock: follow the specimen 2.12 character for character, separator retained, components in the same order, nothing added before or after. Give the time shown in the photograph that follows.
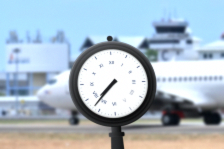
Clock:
7.37
